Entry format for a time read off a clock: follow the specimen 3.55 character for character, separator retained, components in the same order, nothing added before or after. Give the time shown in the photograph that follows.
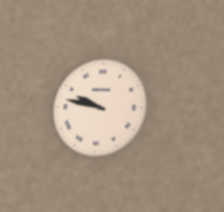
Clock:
9.47
